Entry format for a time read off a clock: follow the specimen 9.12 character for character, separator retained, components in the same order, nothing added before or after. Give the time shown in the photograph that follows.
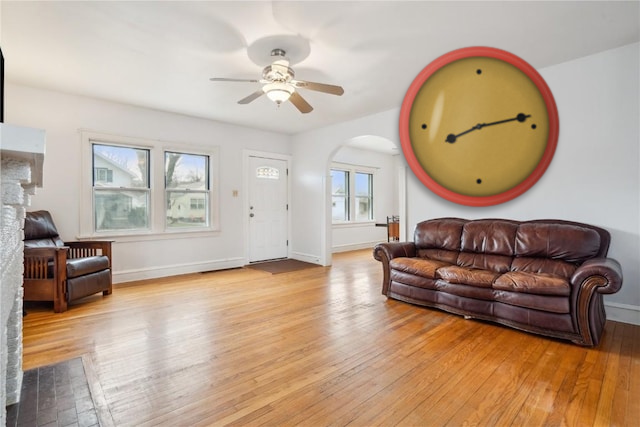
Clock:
8.13
